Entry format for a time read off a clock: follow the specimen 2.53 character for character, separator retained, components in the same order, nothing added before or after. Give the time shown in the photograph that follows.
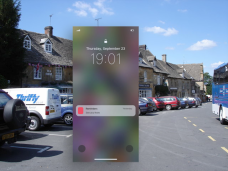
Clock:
19.01
